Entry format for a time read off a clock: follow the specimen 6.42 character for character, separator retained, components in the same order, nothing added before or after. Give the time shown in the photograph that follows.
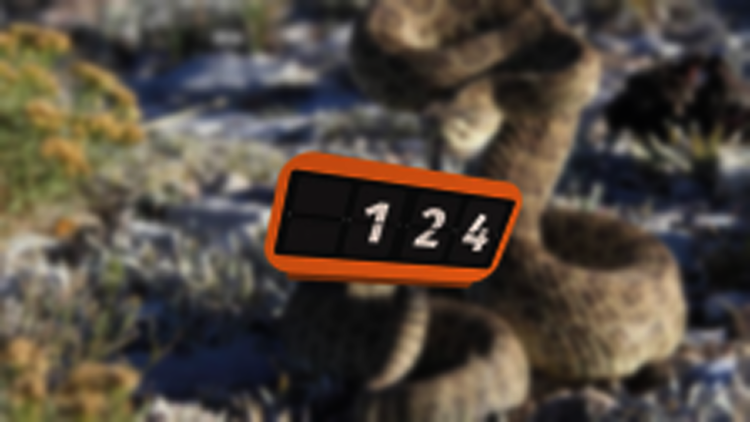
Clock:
1.24
